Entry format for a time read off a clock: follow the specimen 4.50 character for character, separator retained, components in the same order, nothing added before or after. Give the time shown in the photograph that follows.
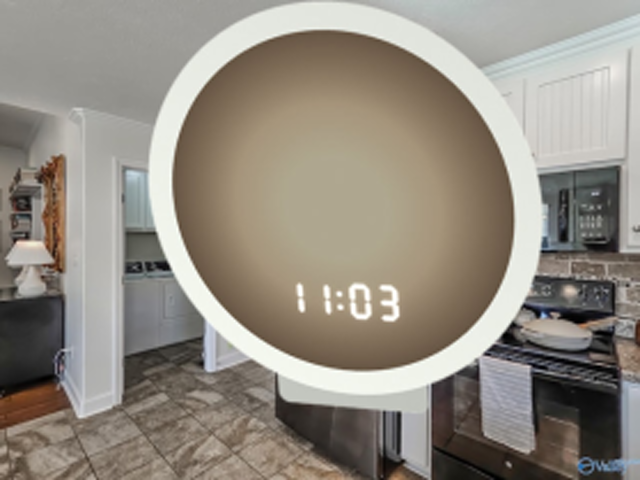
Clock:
11.03
